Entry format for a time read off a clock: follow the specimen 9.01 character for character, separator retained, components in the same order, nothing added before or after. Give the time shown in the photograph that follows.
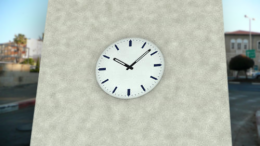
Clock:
10.08
